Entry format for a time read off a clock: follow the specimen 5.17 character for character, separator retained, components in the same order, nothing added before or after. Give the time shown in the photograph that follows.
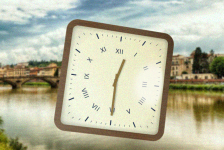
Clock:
12.30
